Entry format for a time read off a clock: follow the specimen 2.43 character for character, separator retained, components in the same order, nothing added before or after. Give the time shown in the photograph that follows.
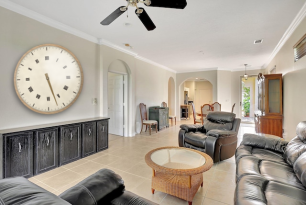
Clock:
5.27
